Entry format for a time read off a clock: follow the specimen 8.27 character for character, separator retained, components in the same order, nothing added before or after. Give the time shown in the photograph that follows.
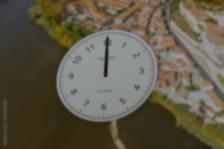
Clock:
12.00
